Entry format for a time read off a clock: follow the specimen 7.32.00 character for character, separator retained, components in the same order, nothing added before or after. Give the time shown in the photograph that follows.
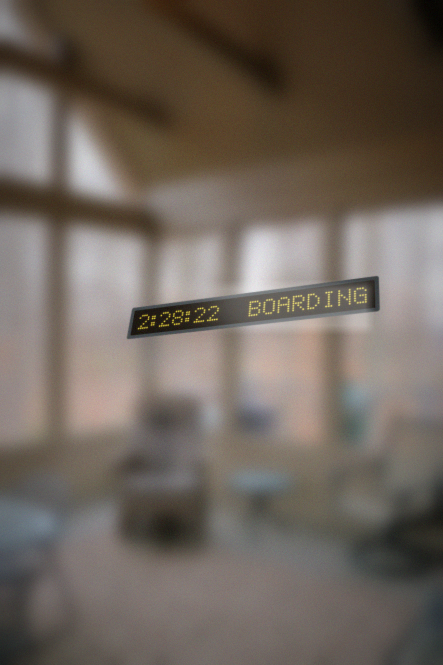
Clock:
2.28.22
